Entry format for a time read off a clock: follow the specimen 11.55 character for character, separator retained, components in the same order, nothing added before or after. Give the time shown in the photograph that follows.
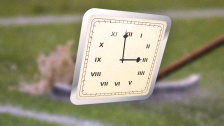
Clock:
2.59
